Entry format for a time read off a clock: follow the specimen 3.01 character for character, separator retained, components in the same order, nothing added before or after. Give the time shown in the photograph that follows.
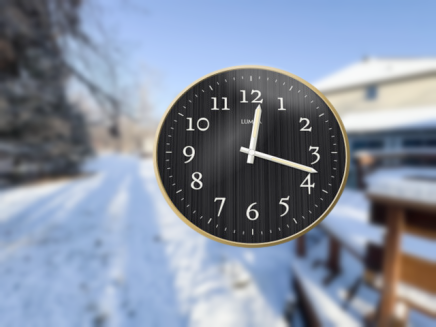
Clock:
12.18
